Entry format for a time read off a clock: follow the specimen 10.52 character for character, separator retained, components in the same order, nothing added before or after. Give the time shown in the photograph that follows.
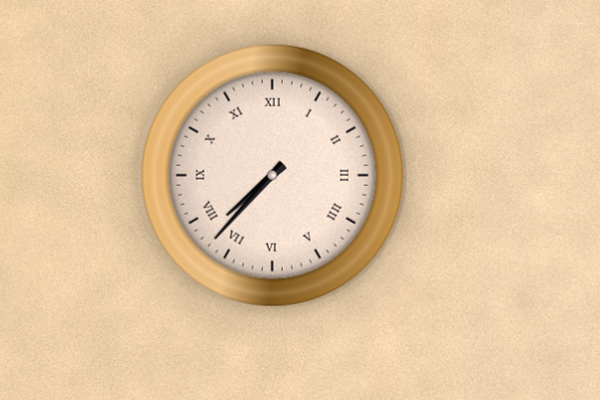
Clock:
7.37
